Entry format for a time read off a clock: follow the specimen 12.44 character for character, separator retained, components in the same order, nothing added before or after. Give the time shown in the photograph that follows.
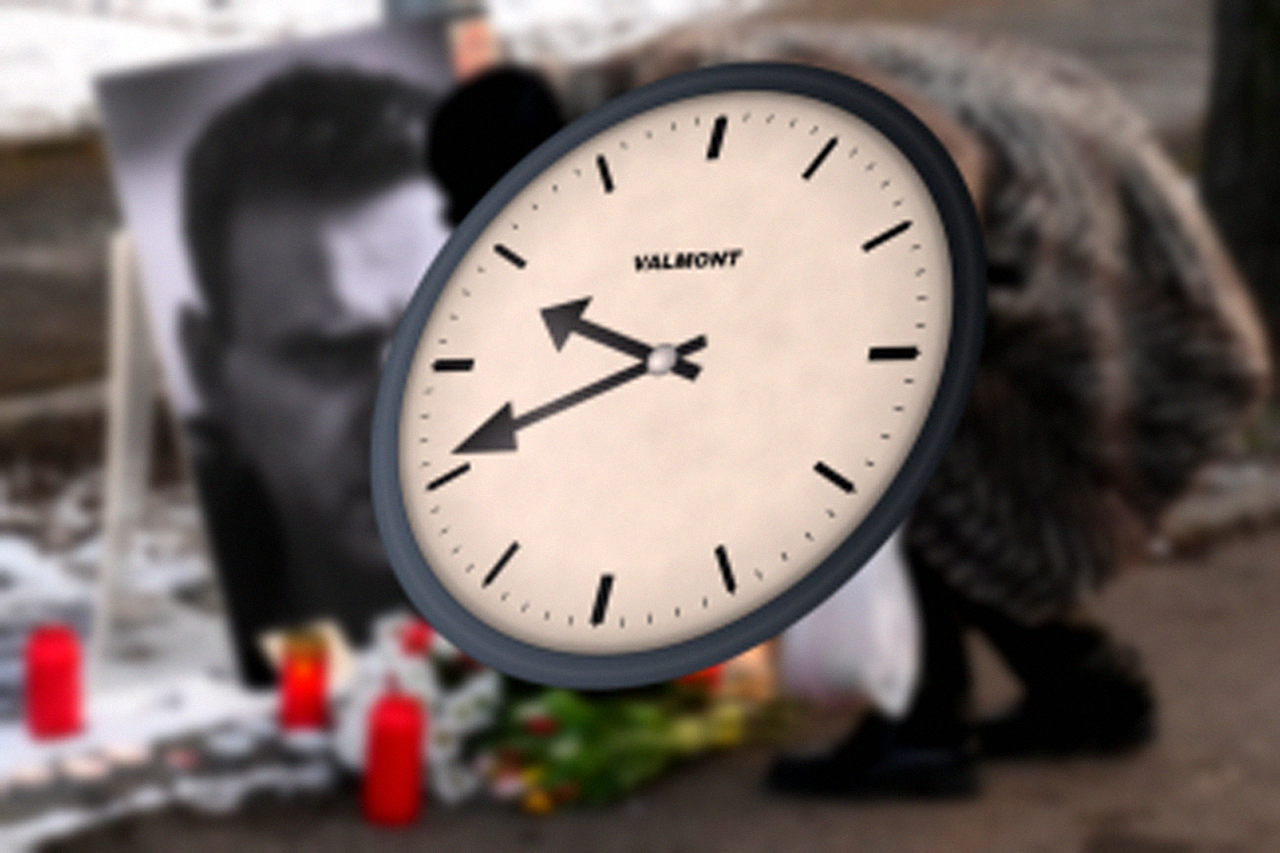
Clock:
9.41
